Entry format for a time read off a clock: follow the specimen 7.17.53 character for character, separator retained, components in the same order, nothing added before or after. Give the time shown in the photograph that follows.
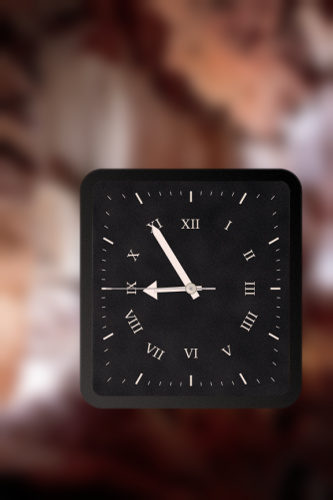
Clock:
8.54.45
